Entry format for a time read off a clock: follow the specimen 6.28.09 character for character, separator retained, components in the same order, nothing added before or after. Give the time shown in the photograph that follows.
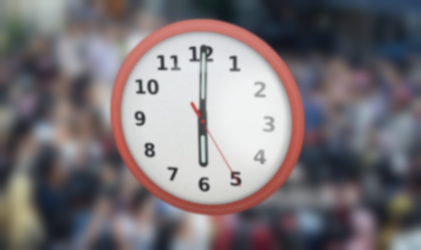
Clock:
6.00.25
